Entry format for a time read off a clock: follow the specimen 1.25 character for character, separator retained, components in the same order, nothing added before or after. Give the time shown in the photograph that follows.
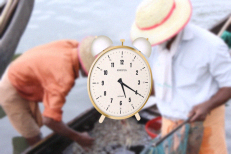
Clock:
5.20
